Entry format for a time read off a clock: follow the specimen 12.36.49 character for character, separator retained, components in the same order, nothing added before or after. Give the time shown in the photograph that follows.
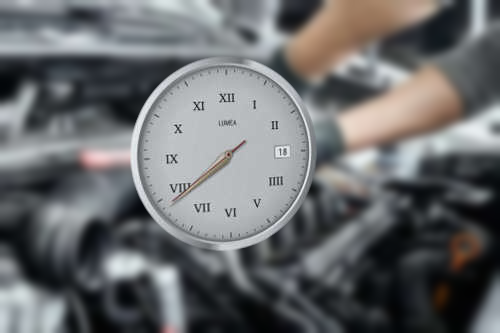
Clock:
7.38.39
